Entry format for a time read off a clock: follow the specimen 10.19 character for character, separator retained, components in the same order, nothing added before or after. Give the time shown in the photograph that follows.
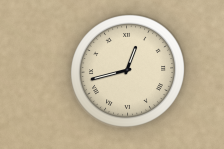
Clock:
12.43
